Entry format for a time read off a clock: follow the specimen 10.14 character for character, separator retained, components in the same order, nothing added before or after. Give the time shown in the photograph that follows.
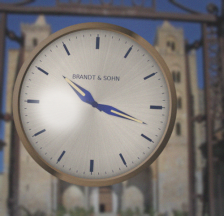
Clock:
10.18
